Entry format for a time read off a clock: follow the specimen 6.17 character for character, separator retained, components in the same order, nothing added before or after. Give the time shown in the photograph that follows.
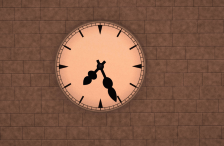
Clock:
7.26
